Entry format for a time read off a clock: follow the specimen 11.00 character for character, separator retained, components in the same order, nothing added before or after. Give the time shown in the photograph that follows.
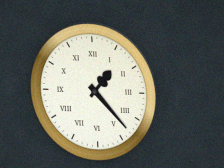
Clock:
1.23
